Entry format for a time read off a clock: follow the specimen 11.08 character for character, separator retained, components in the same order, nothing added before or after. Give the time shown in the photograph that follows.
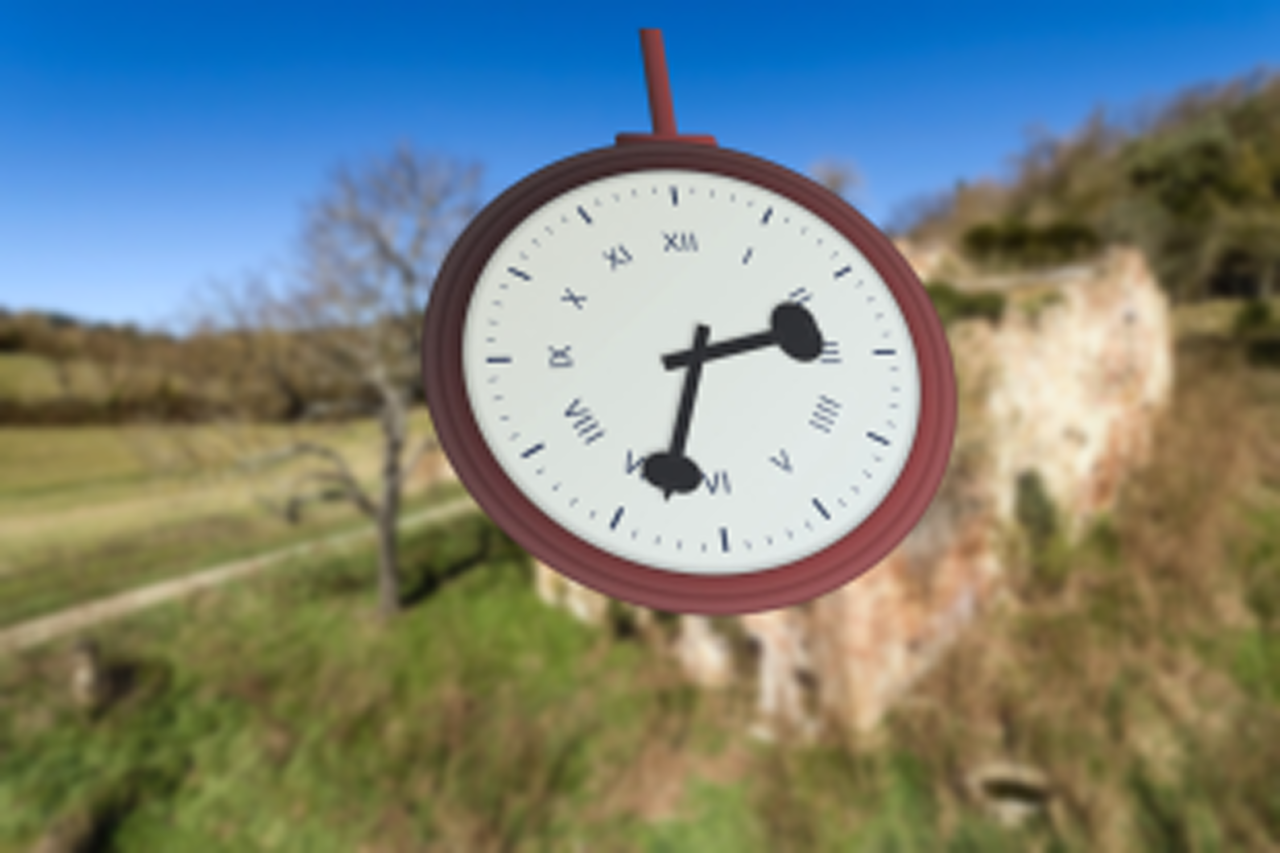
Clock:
2.33
